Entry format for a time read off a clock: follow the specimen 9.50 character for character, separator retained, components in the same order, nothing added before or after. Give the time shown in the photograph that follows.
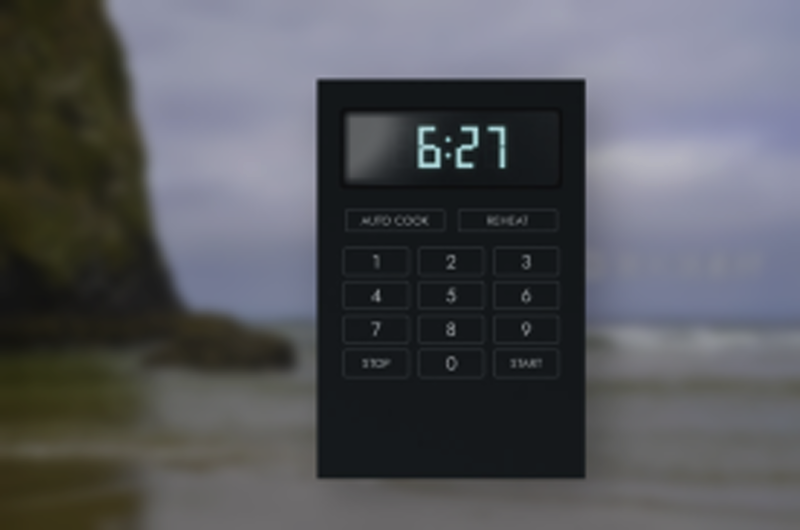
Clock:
6.27
